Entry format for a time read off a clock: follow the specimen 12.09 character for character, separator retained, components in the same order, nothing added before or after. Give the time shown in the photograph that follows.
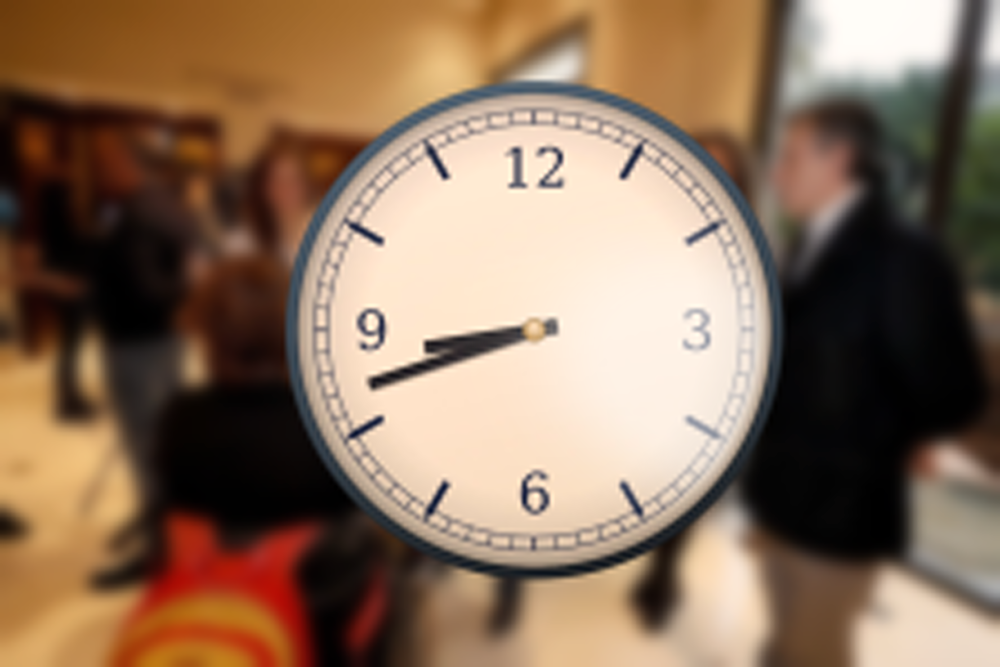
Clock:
8.42
